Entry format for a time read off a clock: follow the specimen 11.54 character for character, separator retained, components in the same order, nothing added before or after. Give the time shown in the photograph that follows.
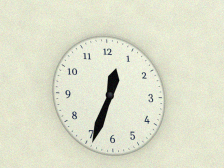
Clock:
12.34
